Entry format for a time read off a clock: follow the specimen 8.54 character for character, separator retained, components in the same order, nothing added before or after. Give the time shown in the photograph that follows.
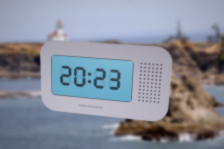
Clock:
20.23
